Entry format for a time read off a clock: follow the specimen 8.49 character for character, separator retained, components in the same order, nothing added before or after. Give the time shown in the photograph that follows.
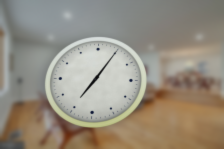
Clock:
7.05
